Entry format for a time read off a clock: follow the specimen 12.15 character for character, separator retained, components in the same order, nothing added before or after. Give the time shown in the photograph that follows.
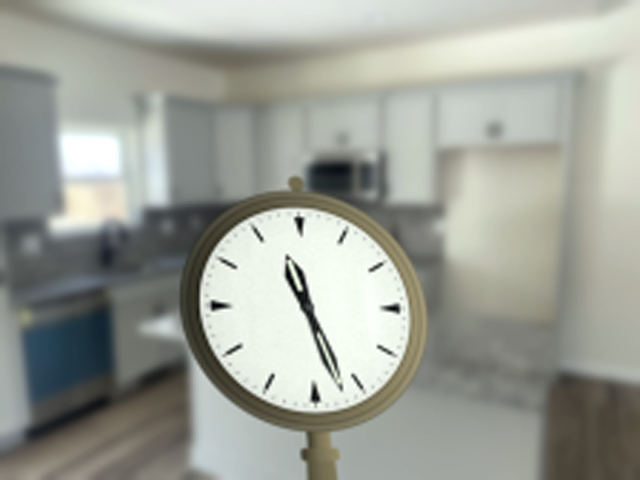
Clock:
11.27
